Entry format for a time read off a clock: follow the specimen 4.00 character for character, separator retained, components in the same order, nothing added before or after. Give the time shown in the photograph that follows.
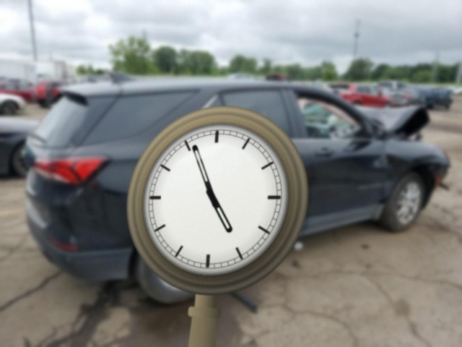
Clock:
4.56
